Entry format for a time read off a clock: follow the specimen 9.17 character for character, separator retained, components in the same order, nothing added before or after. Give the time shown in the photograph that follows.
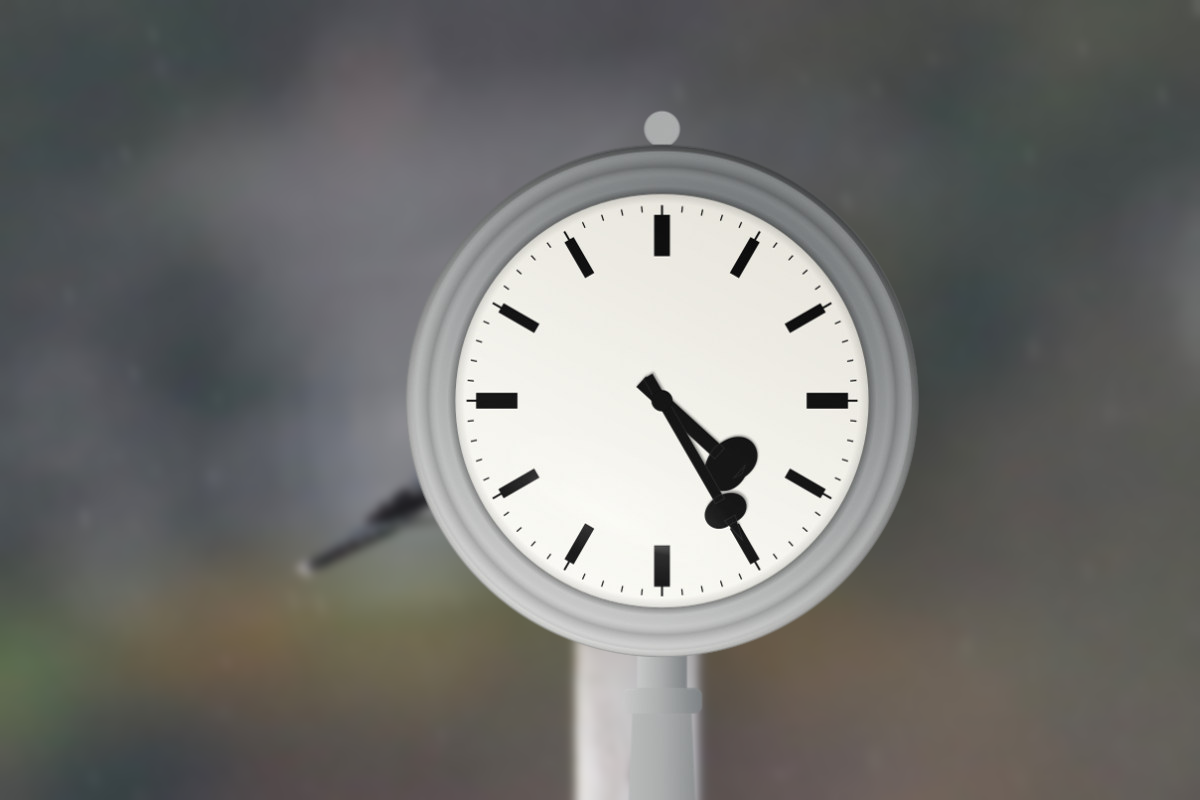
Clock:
4.25
